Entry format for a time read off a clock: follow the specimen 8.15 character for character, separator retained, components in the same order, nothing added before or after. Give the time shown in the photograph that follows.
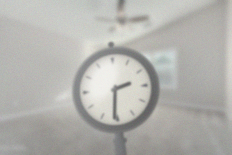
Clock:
2.31
